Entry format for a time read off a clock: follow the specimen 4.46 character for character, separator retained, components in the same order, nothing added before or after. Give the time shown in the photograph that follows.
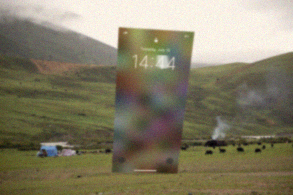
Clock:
14.44
